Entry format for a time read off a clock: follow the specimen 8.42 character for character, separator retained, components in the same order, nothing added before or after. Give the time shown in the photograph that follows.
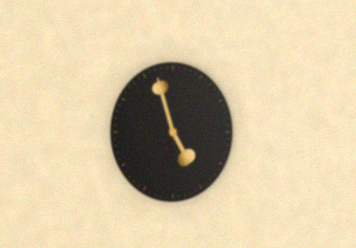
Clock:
4.57
